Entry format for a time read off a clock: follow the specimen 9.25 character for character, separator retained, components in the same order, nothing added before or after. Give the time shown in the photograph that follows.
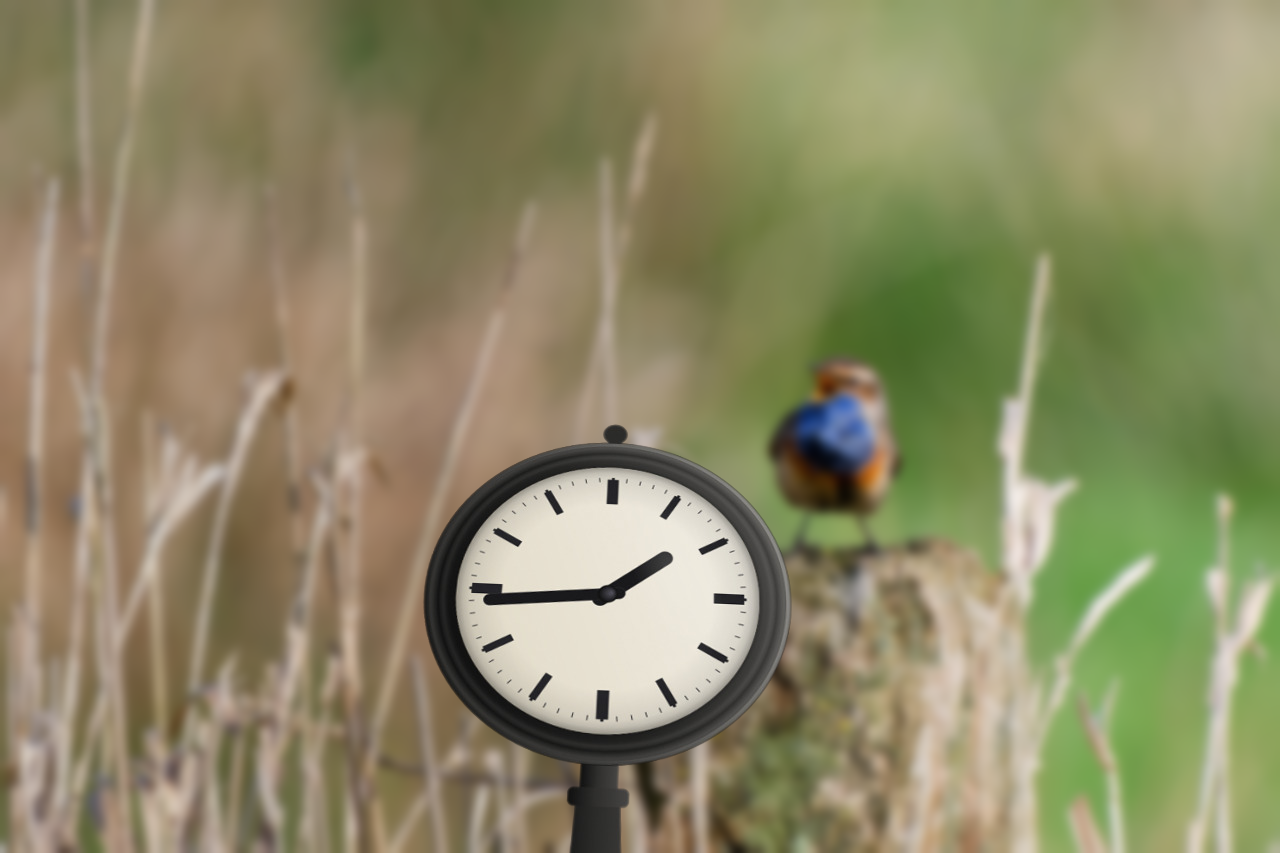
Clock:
1.44
